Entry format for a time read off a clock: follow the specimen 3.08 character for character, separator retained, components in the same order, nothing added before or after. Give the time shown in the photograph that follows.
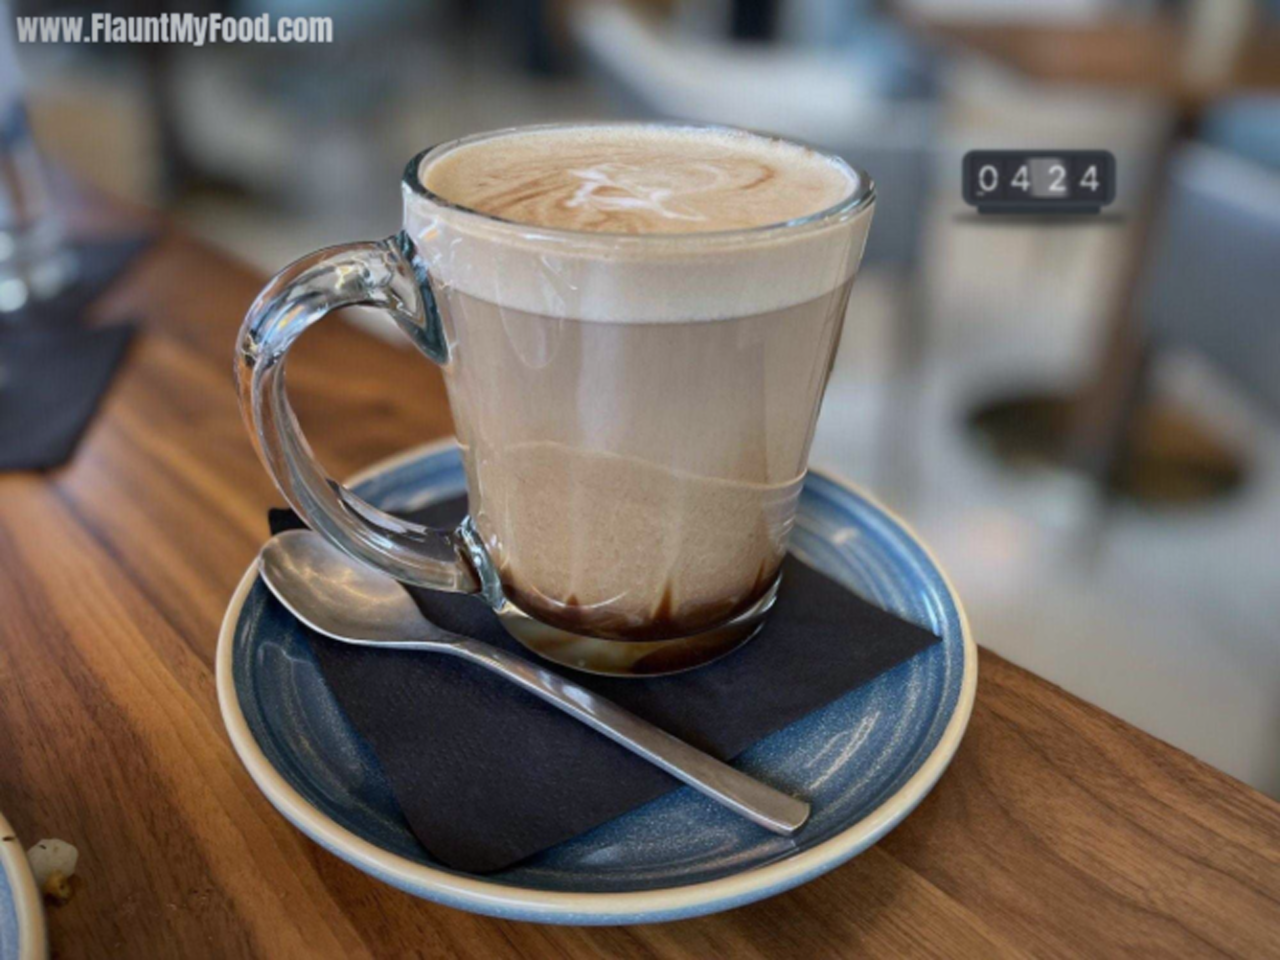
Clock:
4.24
